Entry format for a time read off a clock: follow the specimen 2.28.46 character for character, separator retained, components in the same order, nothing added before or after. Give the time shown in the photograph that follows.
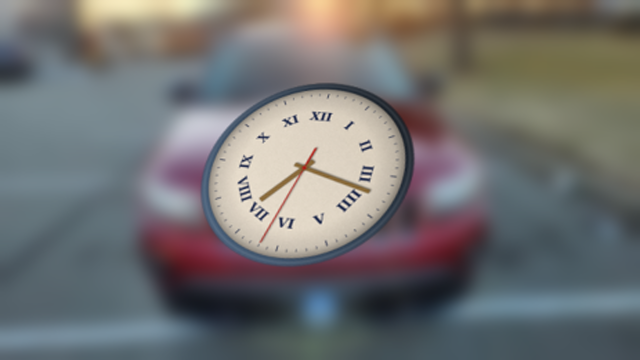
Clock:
7.17.32
